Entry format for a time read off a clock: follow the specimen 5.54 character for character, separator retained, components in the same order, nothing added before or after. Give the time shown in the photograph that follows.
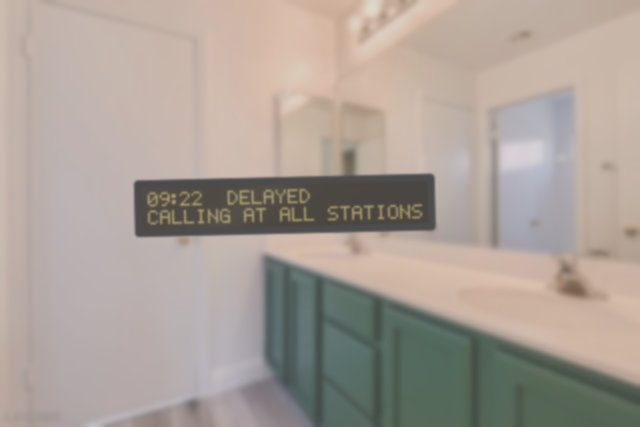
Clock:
9.22
